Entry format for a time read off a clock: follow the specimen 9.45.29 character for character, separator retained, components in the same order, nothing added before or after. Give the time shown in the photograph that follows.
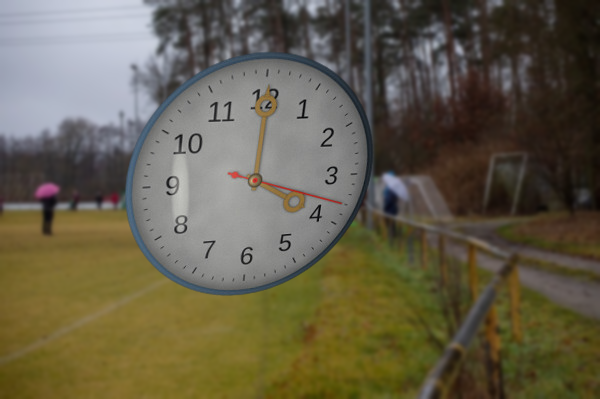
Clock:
4.00.18
